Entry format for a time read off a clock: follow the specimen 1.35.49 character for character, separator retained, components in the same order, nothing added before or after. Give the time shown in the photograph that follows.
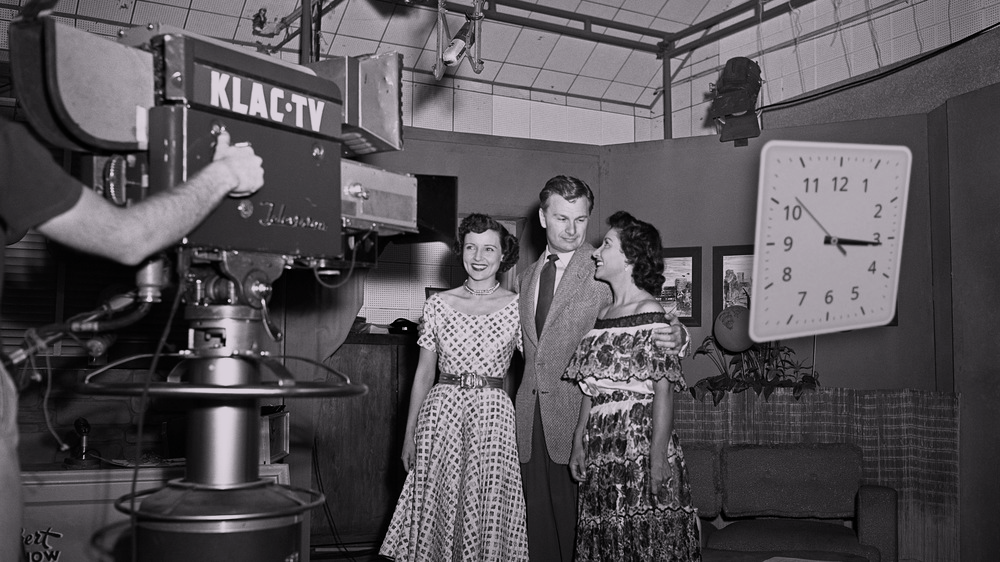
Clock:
3.15.52
